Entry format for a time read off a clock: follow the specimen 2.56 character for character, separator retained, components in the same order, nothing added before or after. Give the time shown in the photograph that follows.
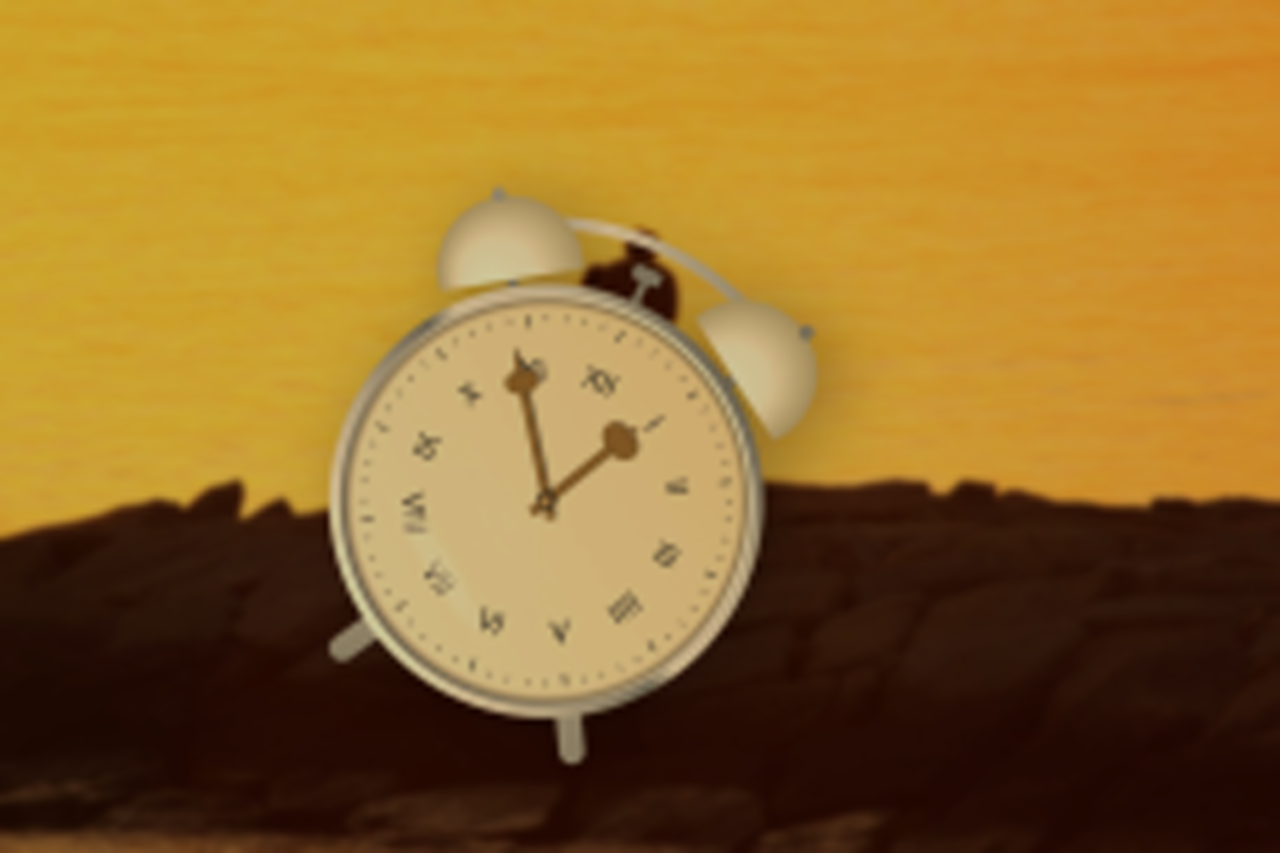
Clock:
12.54
